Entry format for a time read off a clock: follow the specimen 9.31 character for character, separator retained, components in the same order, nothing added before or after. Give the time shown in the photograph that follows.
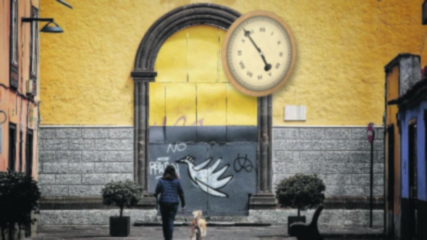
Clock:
4.53
